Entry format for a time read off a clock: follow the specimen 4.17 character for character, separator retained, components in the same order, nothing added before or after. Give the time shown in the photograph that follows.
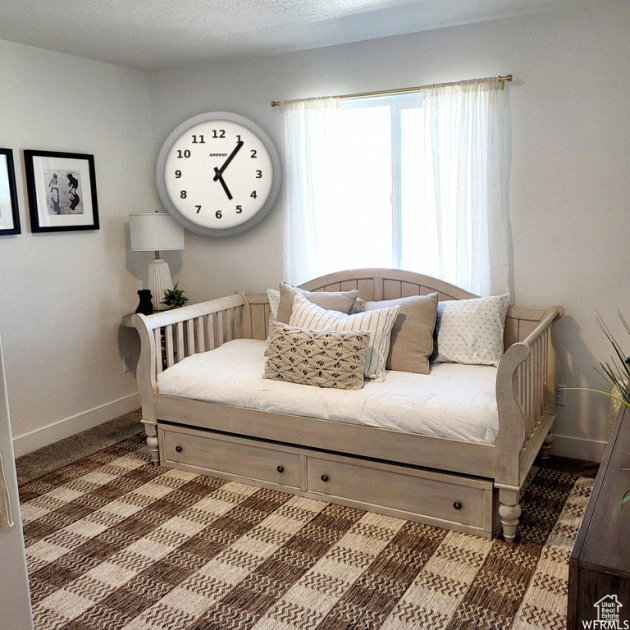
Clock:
5.06
